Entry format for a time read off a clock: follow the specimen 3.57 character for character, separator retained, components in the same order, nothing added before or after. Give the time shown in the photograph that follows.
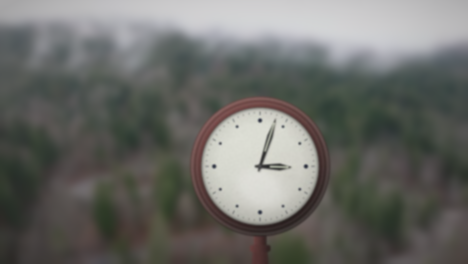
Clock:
3.03
